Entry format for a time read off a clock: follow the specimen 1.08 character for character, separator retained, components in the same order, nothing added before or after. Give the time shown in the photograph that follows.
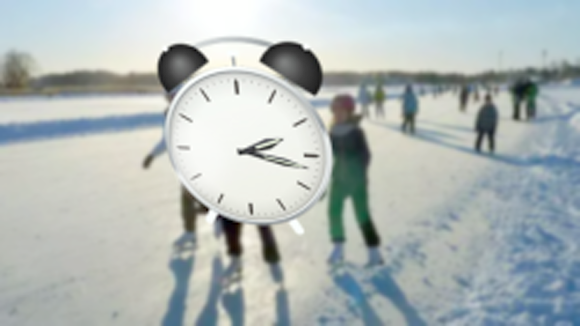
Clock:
2.17
